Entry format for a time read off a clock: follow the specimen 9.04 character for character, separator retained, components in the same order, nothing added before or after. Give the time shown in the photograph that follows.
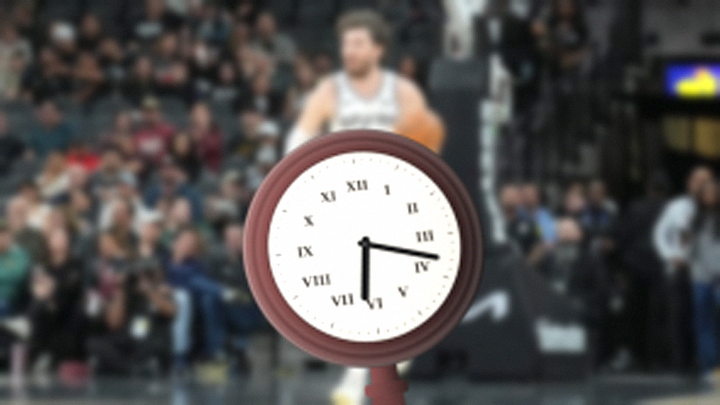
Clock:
6.18
